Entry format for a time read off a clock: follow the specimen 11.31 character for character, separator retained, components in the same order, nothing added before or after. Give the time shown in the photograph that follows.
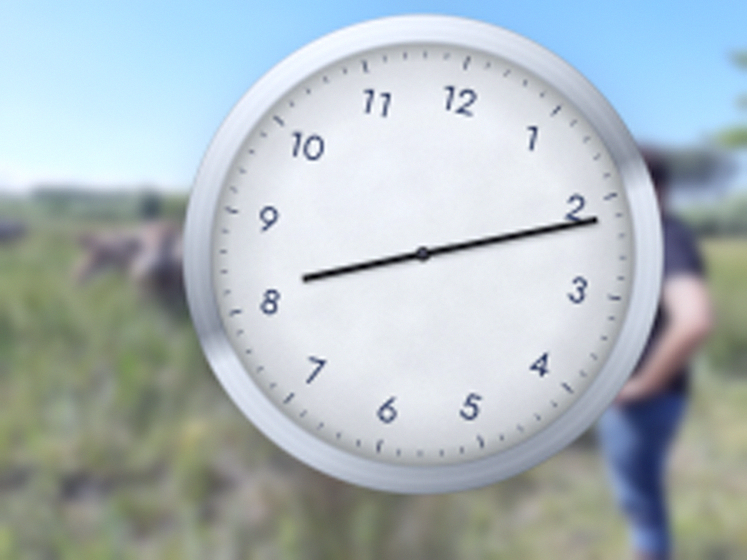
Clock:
8.11
